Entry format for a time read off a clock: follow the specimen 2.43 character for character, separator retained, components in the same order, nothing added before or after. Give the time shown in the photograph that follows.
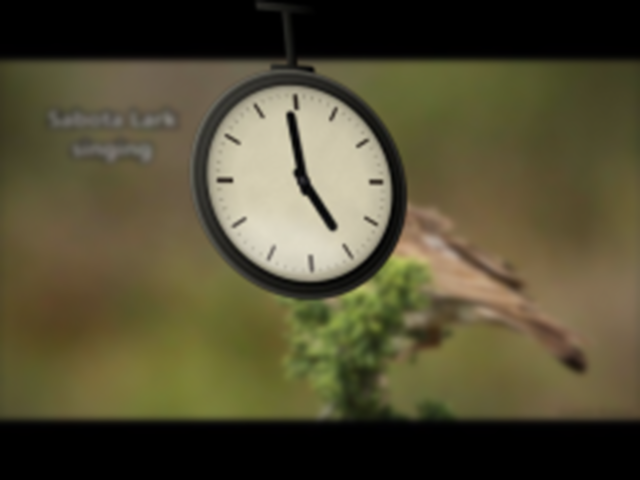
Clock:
4.59
